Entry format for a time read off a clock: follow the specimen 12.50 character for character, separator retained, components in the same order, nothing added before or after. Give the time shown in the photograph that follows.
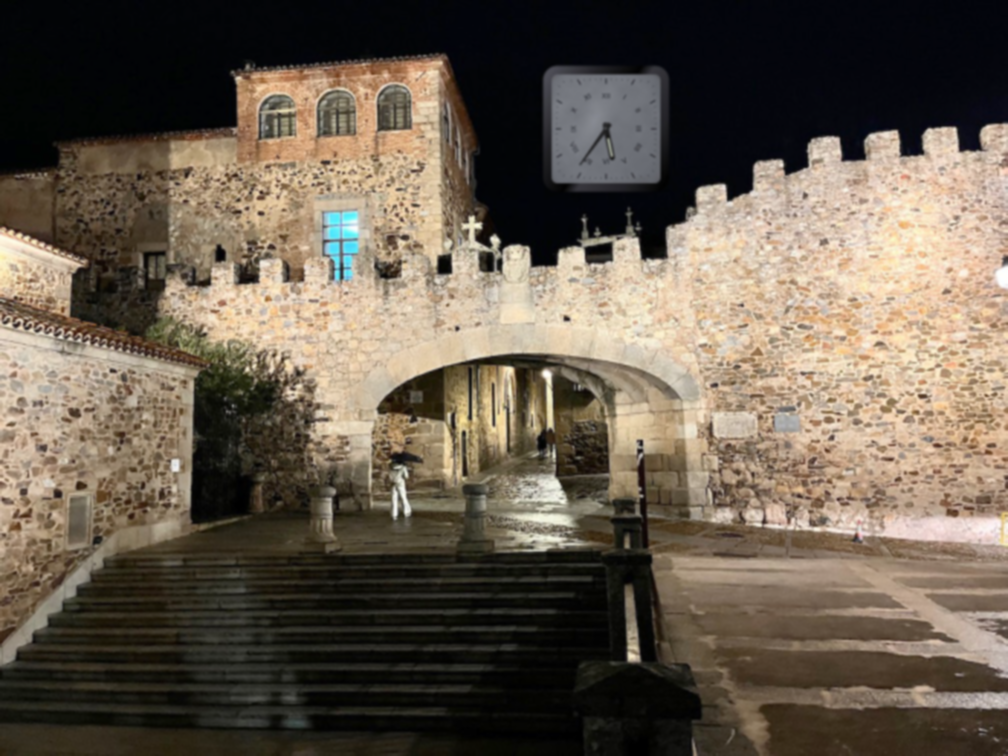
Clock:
5.36
